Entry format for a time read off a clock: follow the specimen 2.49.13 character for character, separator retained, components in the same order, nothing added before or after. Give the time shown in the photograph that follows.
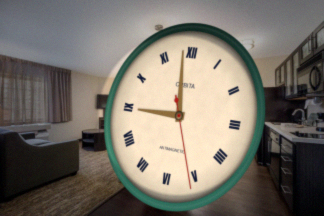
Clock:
8.58.26
